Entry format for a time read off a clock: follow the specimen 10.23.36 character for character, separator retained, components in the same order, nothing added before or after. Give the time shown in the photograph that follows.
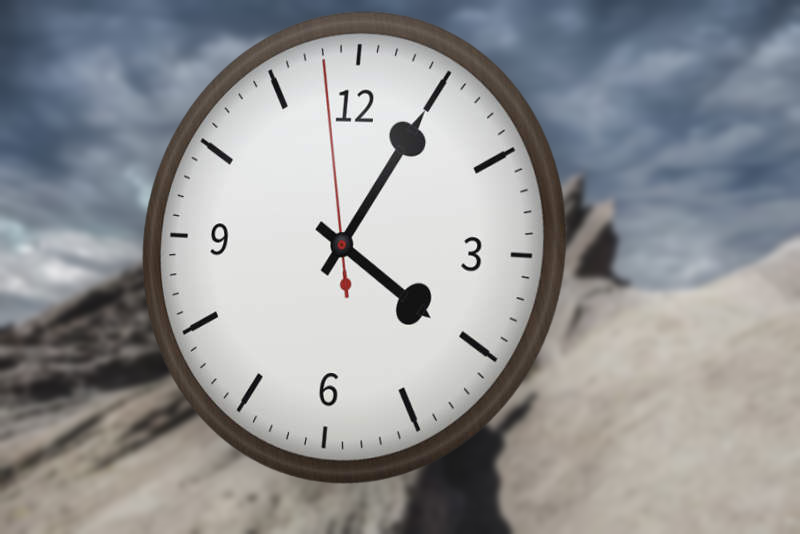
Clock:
4.04.58
